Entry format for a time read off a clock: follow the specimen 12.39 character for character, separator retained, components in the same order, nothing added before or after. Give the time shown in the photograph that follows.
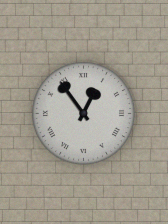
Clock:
12.54
